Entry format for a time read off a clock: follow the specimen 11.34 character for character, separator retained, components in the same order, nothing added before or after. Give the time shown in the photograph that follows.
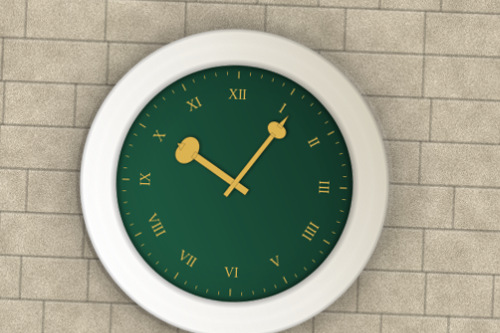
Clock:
10.06
